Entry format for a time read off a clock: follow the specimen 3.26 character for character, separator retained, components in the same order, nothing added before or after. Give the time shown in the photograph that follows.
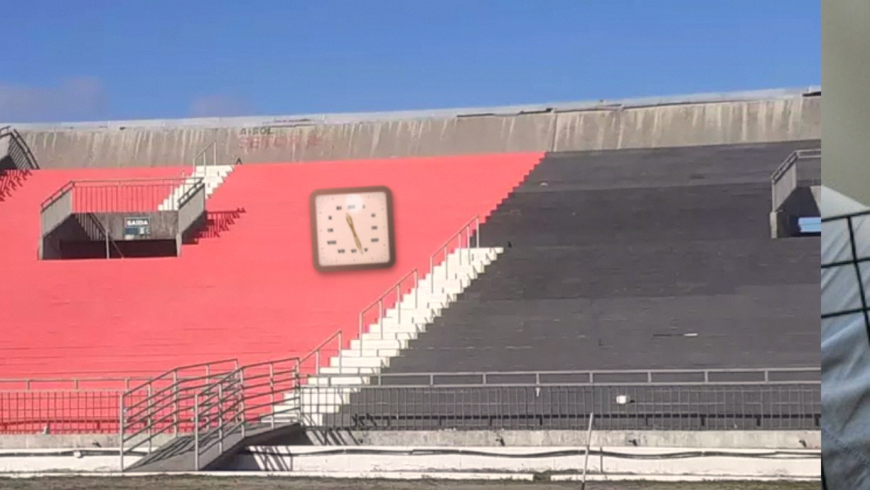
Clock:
11.27
